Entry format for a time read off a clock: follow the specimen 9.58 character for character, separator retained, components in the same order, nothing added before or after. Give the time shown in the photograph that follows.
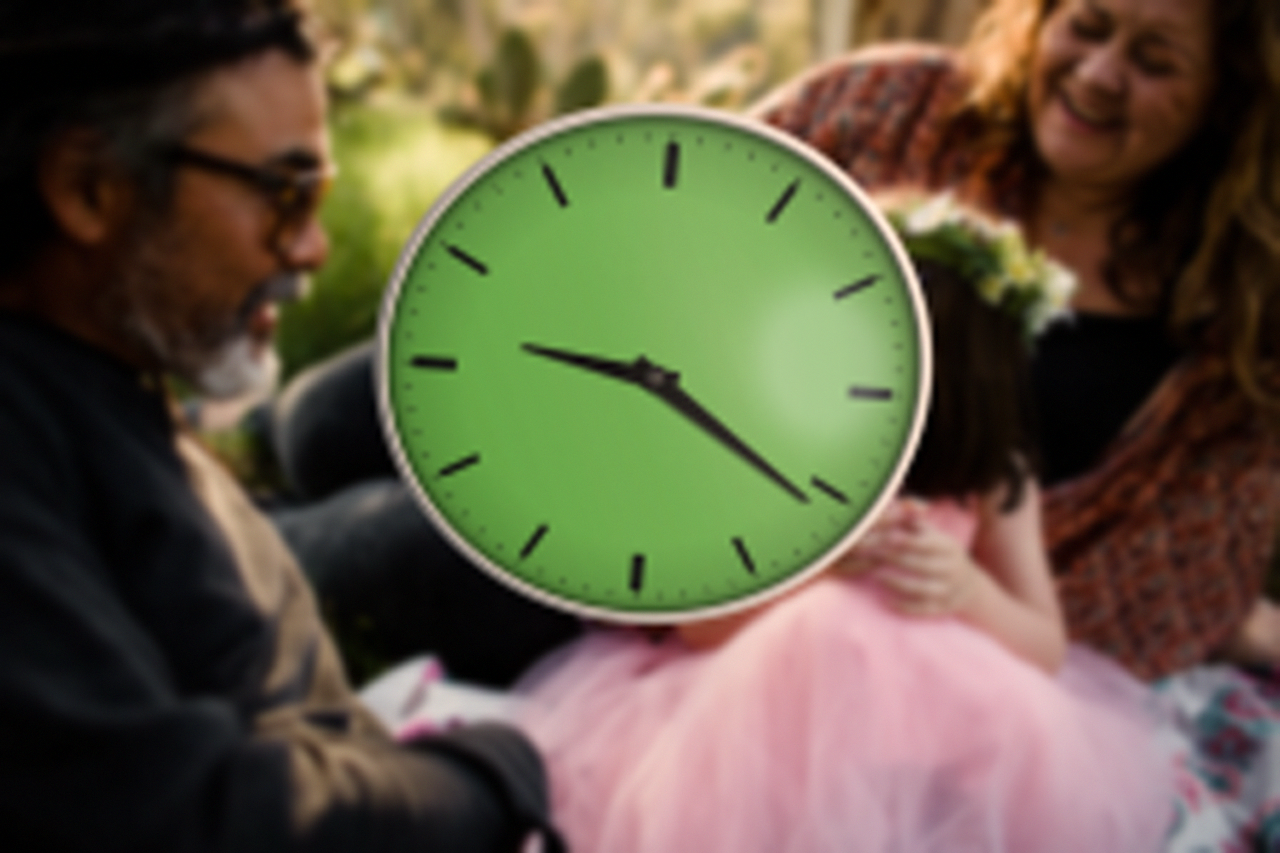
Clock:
9.21
